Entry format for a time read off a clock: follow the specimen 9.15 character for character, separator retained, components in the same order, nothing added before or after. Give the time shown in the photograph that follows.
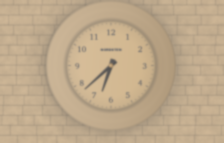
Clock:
6.38
